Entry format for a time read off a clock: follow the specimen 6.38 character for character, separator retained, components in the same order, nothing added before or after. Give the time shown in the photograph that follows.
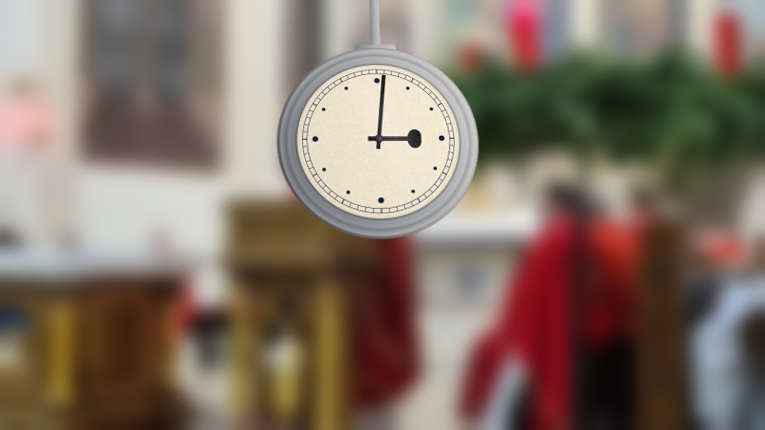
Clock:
3.01
